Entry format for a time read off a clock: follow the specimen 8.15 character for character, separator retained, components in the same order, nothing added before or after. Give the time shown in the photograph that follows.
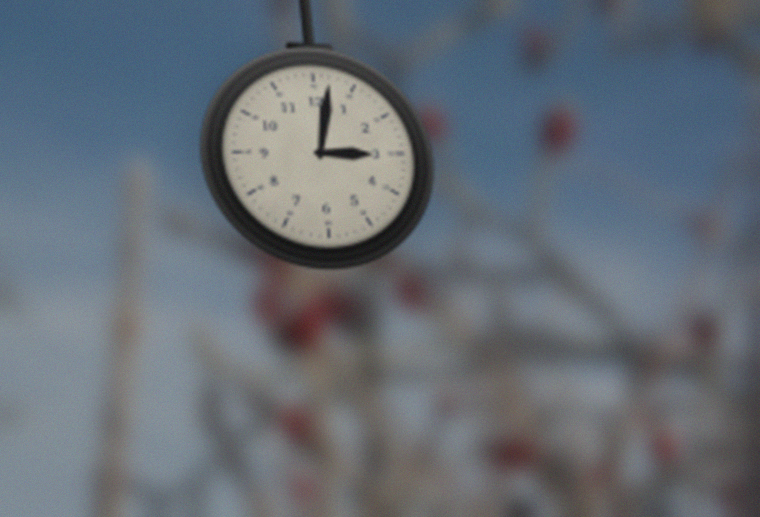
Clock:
3.02
